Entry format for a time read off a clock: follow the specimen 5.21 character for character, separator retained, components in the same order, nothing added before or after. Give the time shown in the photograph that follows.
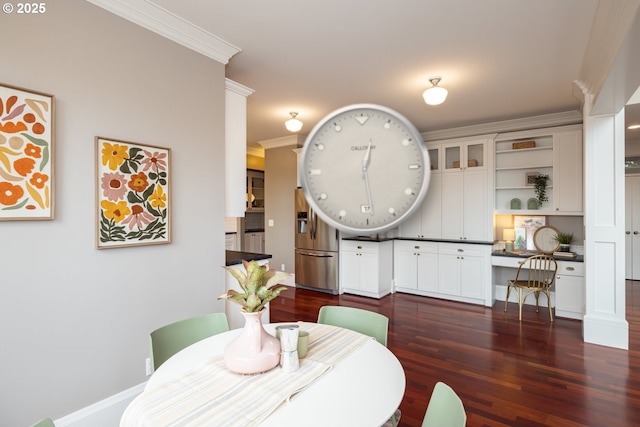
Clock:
12.29
